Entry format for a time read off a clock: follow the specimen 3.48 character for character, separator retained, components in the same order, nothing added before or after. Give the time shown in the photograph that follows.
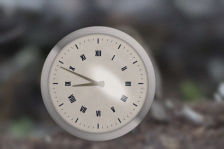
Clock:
8.49
